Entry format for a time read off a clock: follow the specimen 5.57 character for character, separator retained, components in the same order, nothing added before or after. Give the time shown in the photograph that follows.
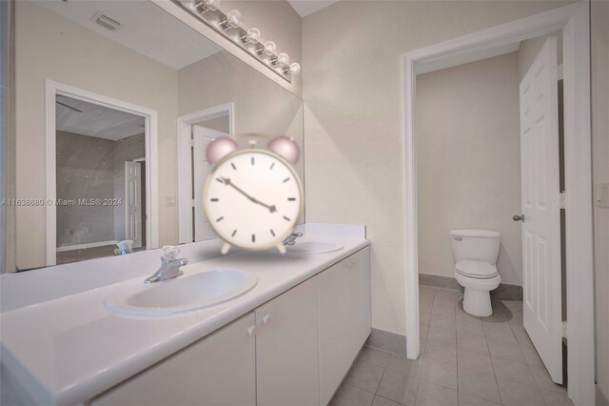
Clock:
3.51
